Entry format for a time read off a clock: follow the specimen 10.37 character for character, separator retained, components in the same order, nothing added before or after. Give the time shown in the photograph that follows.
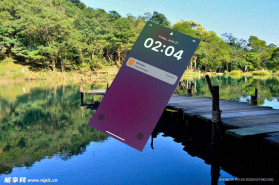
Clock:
2.04
